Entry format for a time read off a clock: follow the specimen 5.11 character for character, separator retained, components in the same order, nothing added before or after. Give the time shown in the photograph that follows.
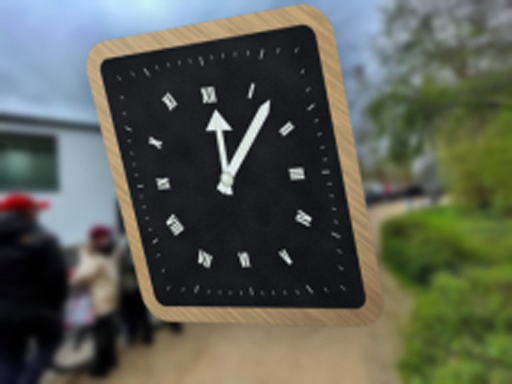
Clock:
12.07
